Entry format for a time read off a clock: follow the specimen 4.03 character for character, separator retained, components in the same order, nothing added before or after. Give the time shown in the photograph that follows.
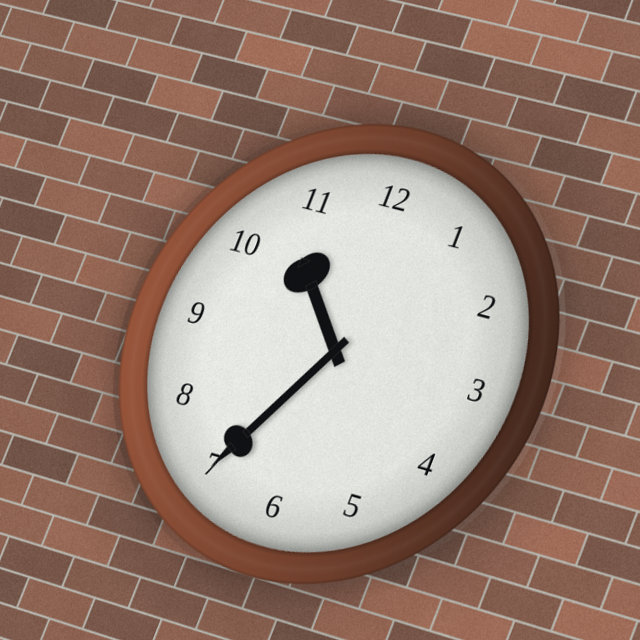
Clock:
10.35
